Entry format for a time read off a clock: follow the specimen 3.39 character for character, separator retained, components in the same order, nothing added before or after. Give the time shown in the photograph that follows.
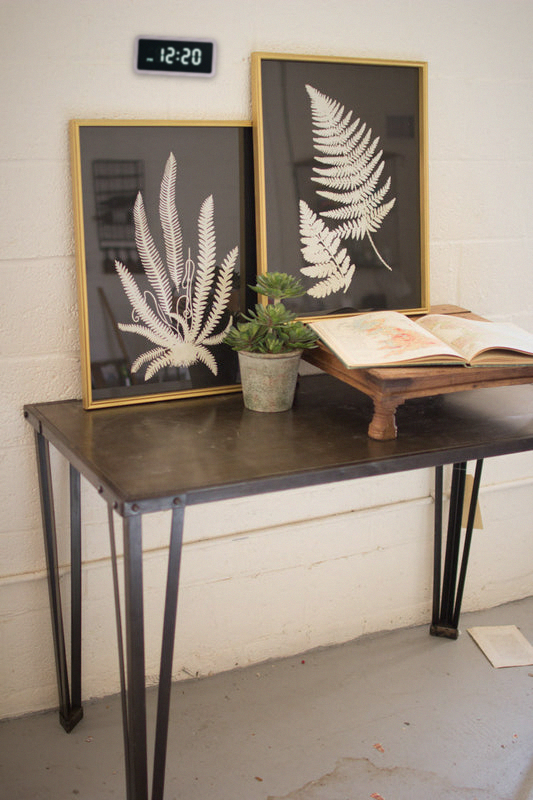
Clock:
12.20
